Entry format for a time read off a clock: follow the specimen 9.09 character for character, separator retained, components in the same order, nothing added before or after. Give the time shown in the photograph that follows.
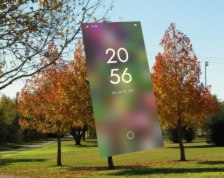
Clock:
20.56
